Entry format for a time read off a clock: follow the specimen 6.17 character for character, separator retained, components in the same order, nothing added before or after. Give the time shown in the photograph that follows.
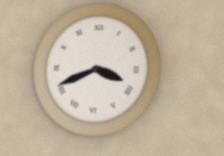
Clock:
3.41
